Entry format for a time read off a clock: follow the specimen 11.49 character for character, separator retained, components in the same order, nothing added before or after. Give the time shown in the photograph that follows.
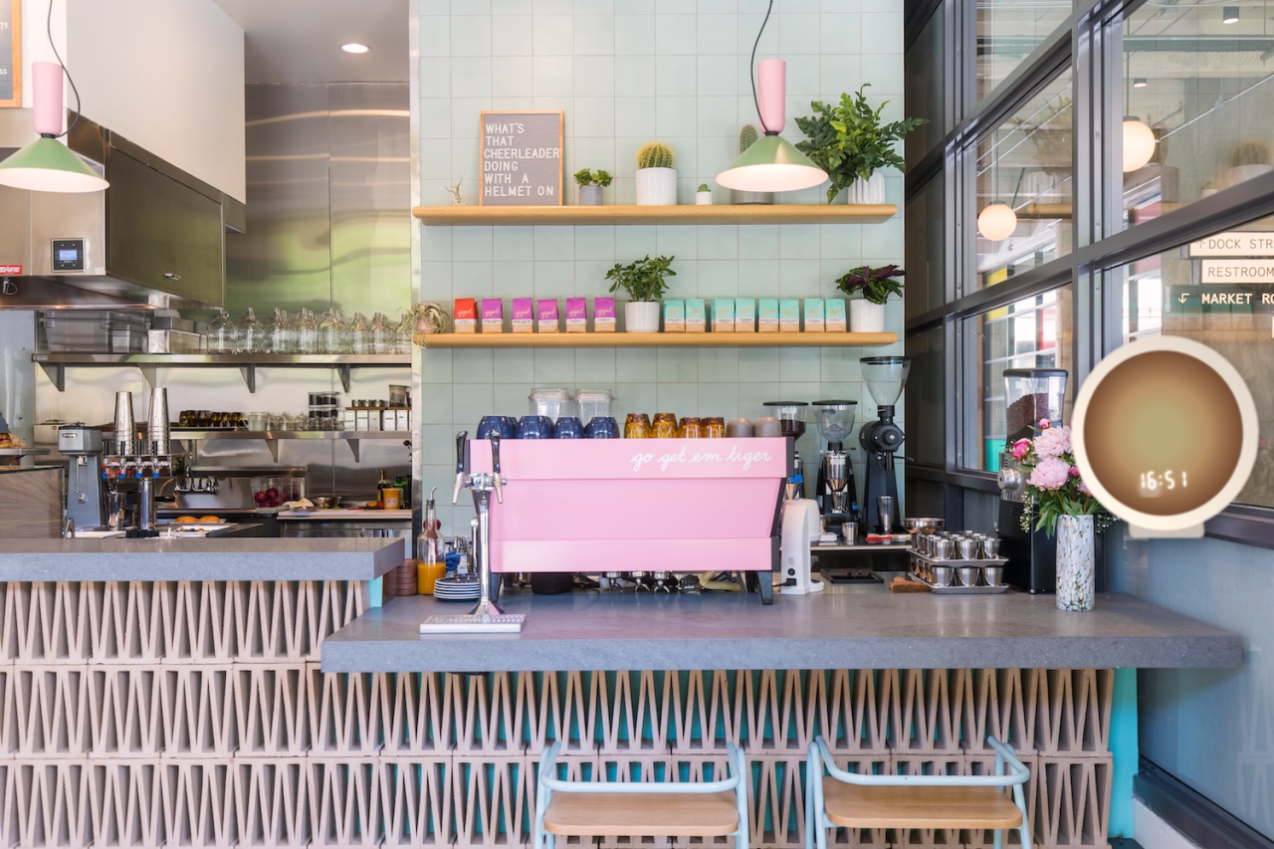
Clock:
16.51
